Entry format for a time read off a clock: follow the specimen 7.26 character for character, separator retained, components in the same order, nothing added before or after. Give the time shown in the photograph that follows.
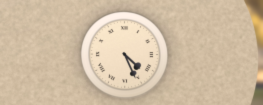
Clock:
4.26
